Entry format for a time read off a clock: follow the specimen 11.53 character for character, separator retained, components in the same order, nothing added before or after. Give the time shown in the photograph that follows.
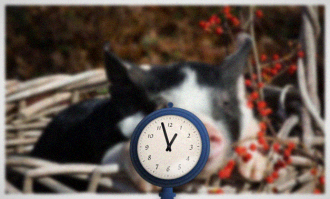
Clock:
12.57
